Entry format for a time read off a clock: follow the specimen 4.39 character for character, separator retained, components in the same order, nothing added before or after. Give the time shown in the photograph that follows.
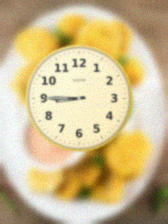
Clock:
8.45
